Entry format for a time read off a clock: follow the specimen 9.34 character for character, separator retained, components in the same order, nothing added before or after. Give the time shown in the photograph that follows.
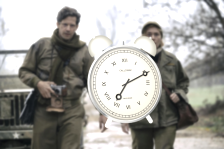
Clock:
7.11
